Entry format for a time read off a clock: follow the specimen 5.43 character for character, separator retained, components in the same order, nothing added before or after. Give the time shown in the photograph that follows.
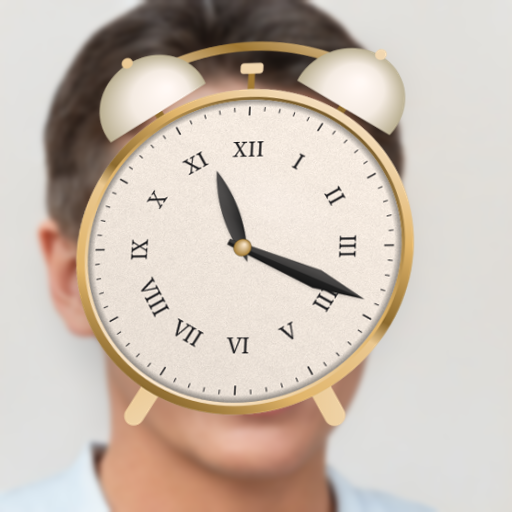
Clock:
11.19
